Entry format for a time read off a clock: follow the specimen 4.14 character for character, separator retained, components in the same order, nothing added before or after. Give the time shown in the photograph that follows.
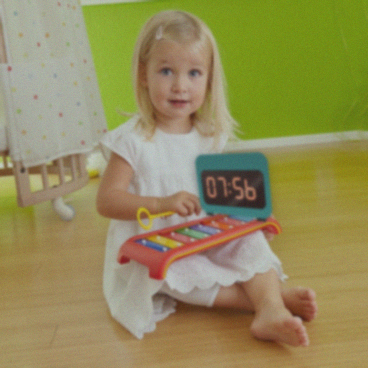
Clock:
7.56
